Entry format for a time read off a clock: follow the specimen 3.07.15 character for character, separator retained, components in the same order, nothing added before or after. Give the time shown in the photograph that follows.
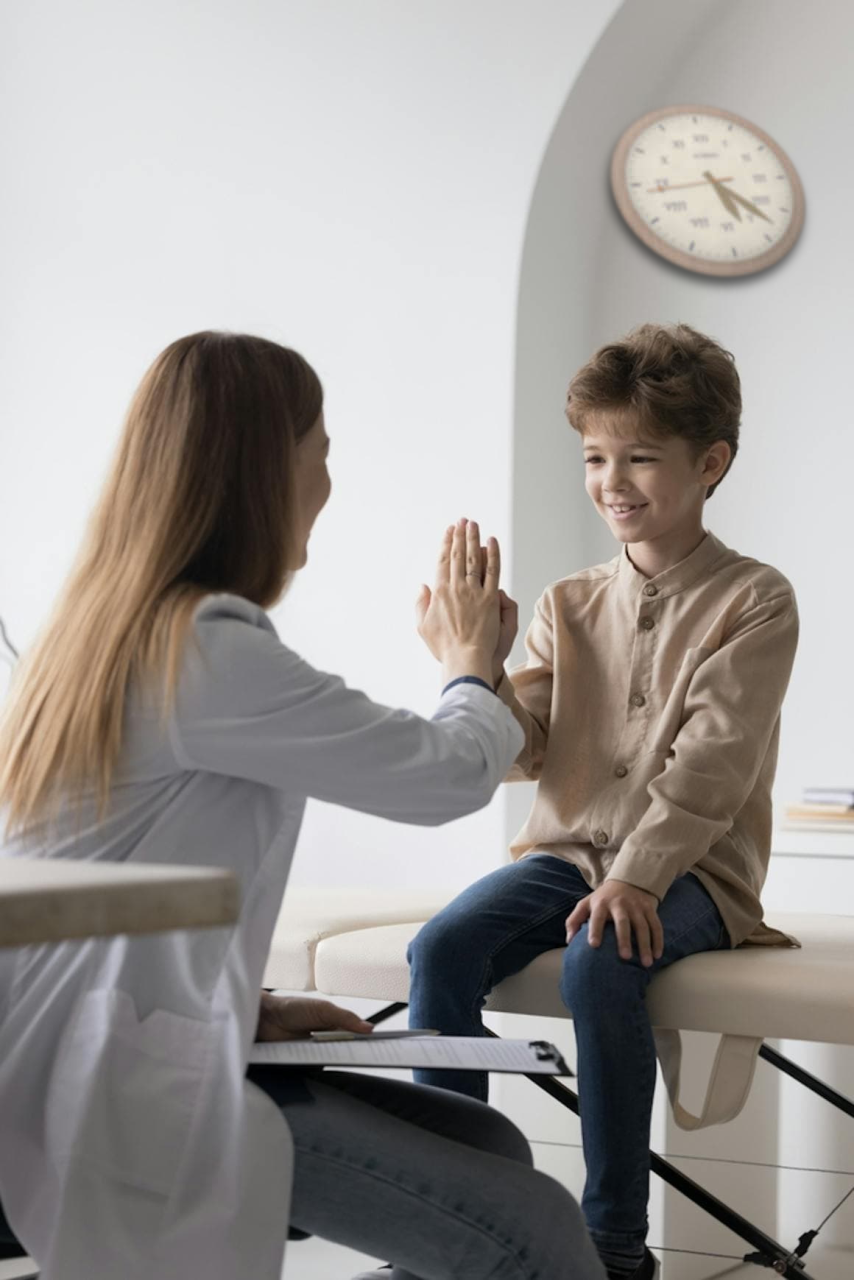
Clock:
5.22.44
